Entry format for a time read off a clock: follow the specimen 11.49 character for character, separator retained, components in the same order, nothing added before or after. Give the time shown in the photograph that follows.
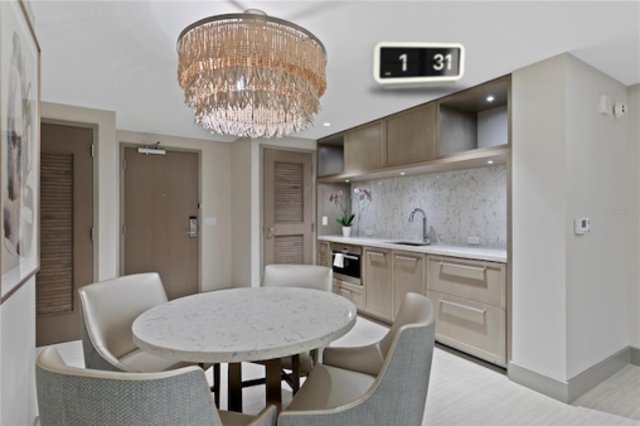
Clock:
1.31
